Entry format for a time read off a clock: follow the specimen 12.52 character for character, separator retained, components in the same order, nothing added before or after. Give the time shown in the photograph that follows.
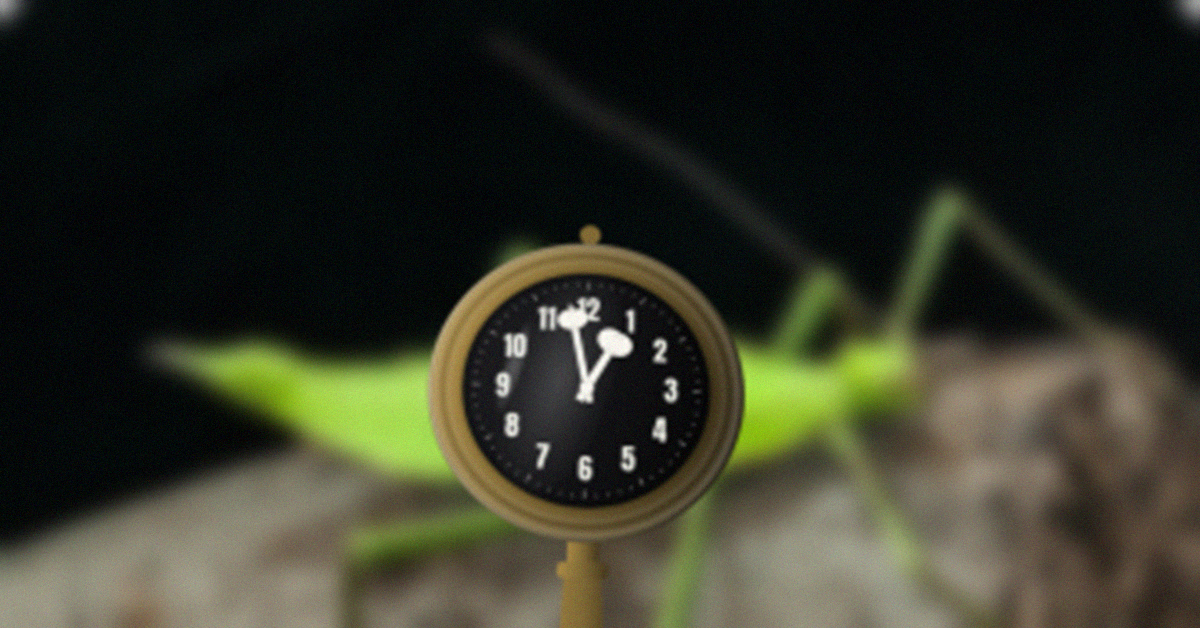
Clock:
12.58
